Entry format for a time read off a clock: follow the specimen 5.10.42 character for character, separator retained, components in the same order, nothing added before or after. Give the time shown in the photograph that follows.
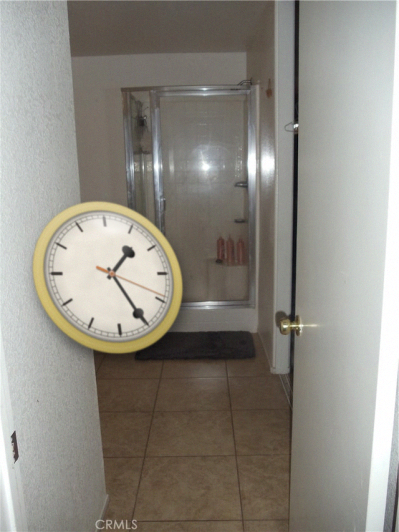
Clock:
1.25.19
